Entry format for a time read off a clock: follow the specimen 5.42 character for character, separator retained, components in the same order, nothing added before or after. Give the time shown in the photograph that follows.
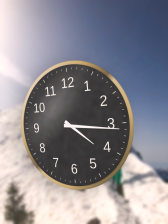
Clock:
4.16
